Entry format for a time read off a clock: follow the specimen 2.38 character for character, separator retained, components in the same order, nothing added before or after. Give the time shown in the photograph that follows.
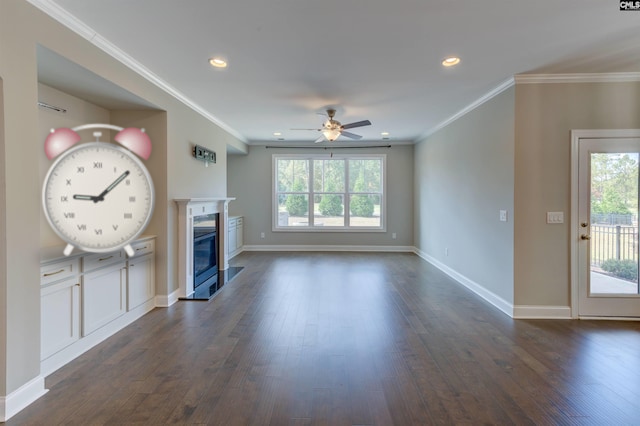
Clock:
9.08
